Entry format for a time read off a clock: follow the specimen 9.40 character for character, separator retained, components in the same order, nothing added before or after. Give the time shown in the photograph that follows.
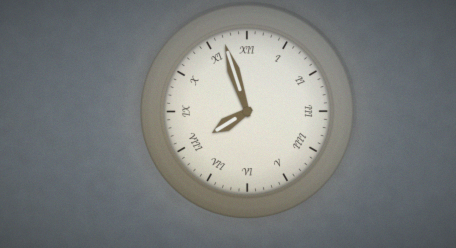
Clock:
7.57
